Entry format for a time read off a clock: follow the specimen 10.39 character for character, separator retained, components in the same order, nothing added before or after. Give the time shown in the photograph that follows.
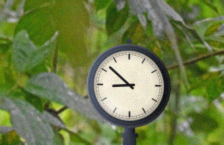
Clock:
8.52
